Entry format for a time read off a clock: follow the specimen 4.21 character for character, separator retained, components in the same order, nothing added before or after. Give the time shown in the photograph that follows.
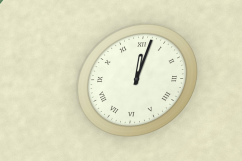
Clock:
12.02
